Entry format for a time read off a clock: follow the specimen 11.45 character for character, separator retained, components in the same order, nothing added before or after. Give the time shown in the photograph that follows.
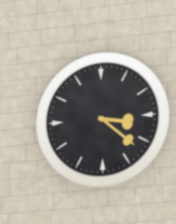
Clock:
3.22
